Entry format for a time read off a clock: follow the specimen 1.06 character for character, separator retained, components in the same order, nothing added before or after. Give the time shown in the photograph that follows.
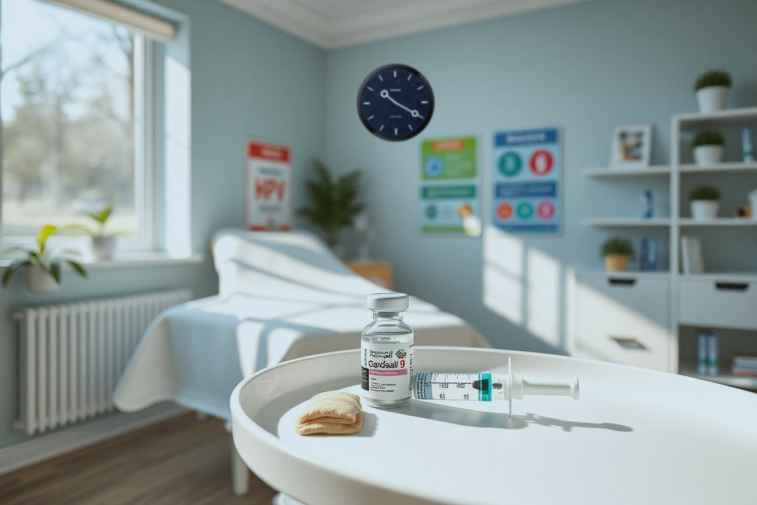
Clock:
10.20
